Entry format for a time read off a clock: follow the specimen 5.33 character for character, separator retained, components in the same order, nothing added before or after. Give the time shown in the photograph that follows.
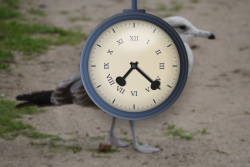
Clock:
7.22
